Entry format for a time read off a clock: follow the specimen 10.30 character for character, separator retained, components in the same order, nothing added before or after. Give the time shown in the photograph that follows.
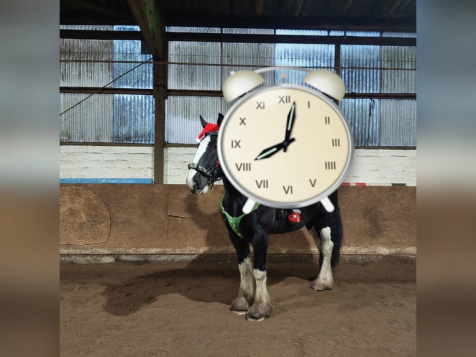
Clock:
8.02
